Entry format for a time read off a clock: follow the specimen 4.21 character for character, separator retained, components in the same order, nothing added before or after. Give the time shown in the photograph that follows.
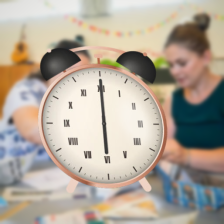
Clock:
6.00
